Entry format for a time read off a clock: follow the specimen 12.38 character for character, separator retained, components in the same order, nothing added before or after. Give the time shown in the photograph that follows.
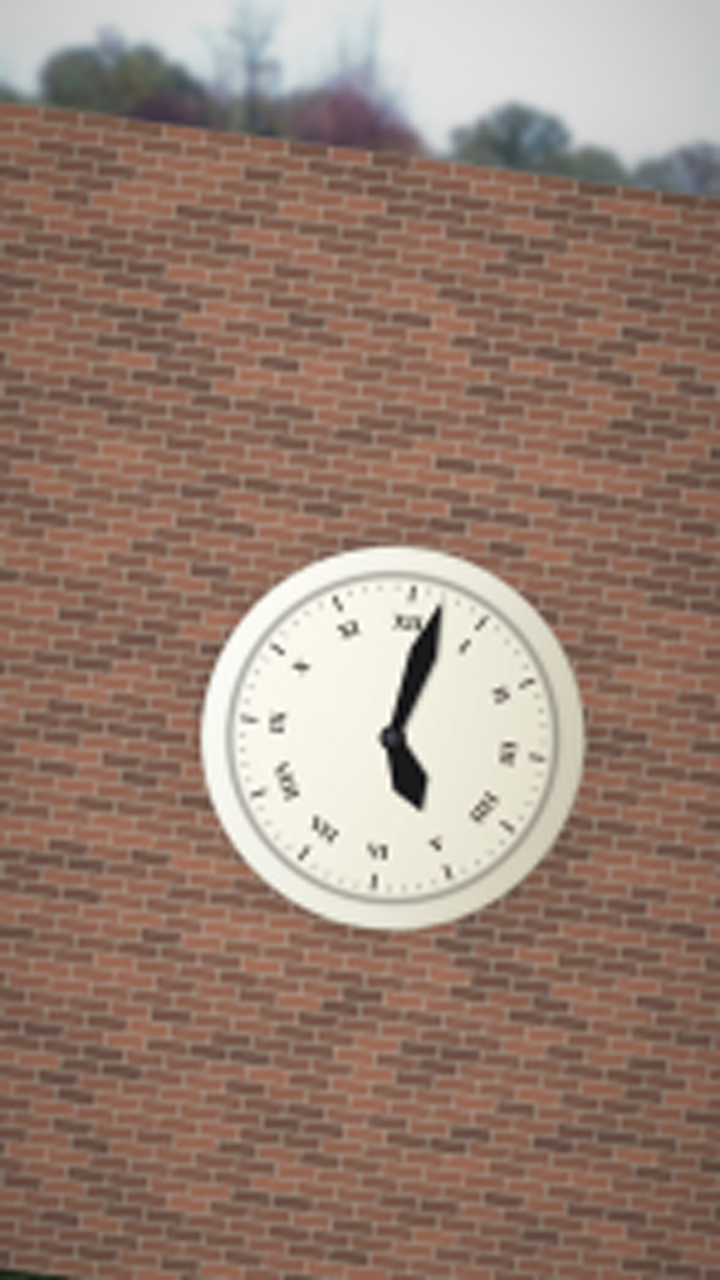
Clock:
5.02
